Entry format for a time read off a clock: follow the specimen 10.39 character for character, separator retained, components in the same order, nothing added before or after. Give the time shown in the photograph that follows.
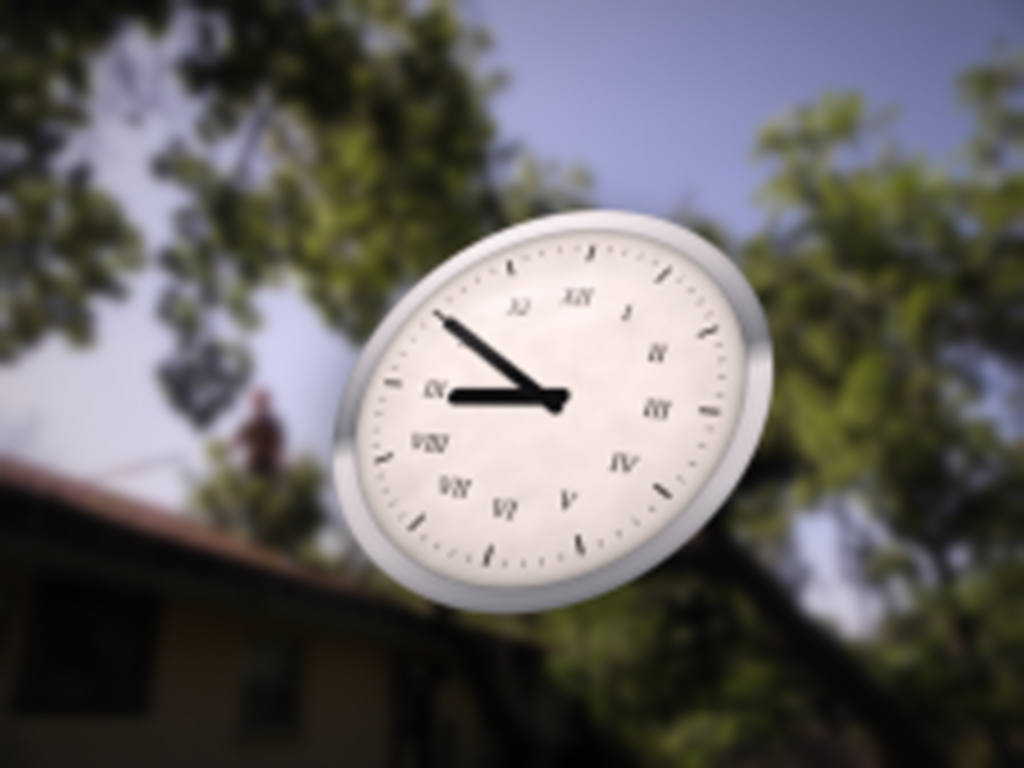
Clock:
8.50
